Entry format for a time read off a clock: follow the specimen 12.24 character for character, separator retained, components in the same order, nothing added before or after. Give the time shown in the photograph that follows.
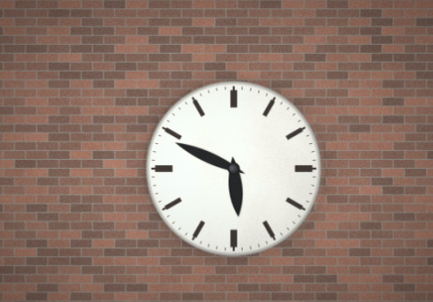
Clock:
5.49
